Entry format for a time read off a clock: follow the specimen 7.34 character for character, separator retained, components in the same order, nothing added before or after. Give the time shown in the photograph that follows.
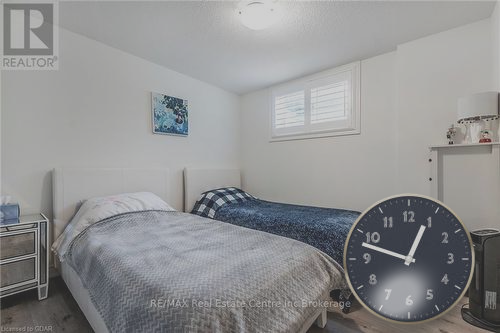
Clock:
12.48
